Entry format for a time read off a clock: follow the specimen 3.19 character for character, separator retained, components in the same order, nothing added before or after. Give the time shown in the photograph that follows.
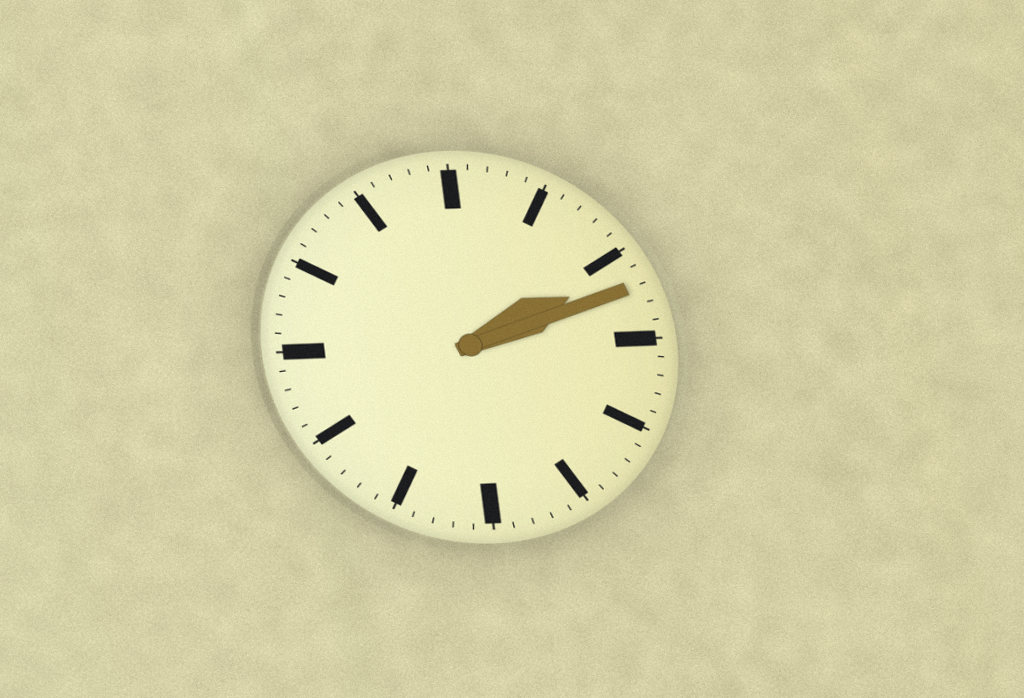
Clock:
2.12
